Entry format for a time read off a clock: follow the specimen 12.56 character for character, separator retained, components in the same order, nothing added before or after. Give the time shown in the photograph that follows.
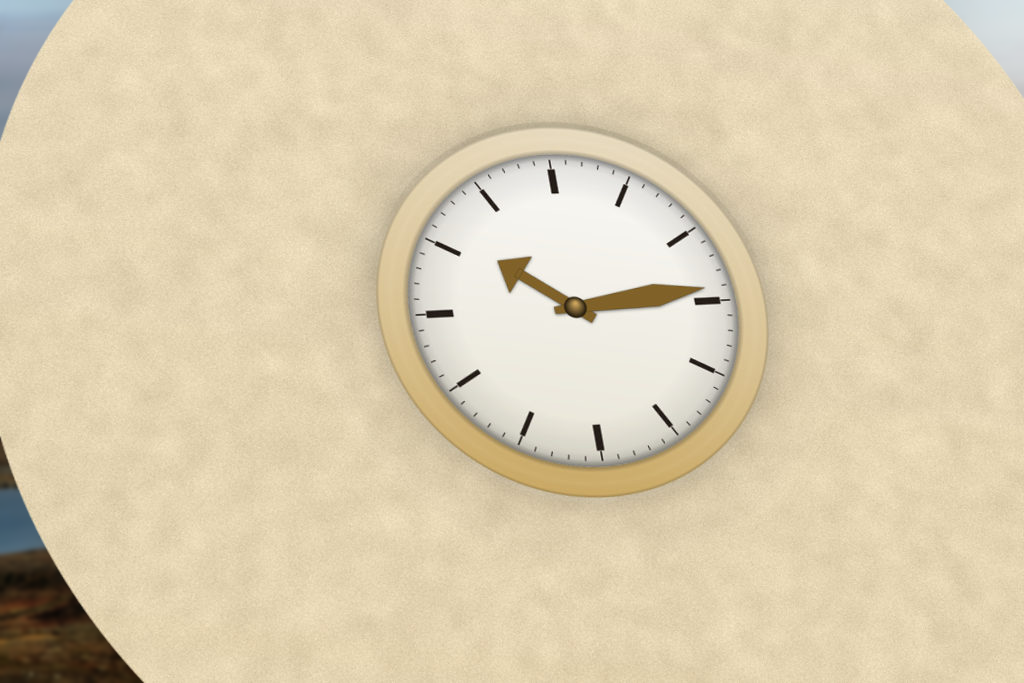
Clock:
10.14
